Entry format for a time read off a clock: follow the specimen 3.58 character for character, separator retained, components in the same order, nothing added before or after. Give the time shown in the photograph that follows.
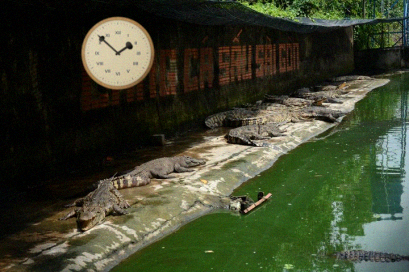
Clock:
1.52
